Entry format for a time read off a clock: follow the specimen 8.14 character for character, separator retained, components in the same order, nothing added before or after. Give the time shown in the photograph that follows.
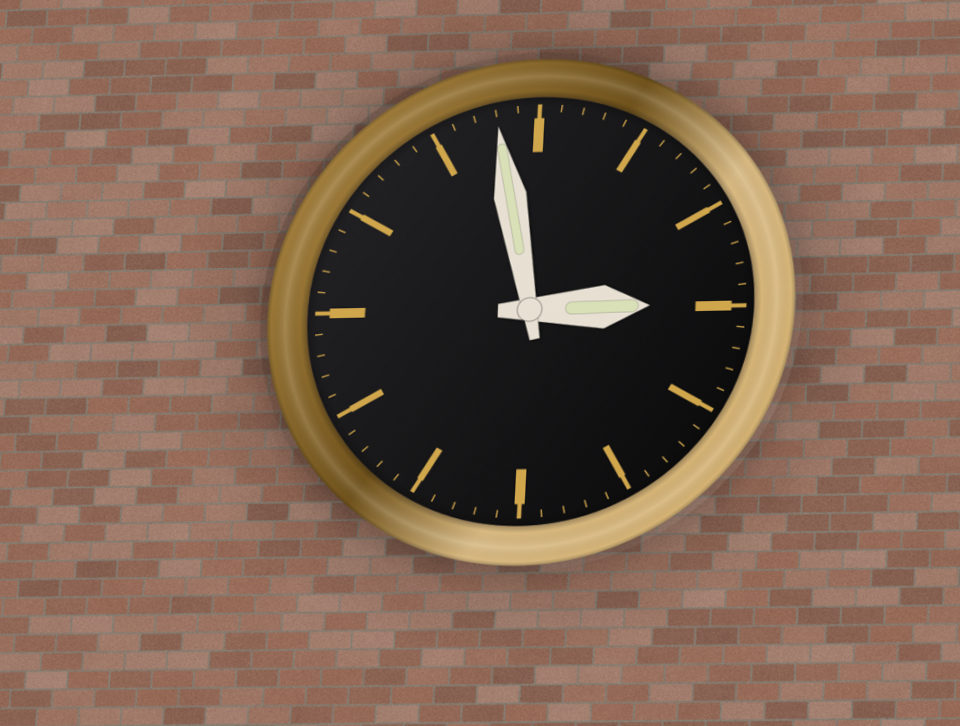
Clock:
2.58
